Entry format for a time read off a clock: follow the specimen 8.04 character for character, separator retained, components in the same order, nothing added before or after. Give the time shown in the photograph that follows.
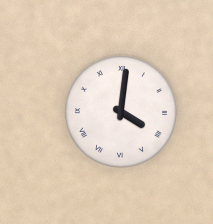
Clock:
4.01
